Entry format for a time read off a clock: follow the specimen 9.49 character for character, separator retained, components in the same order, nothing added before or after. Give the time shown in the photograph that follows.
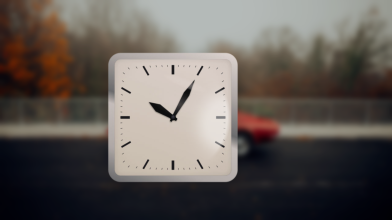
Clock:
10.05
